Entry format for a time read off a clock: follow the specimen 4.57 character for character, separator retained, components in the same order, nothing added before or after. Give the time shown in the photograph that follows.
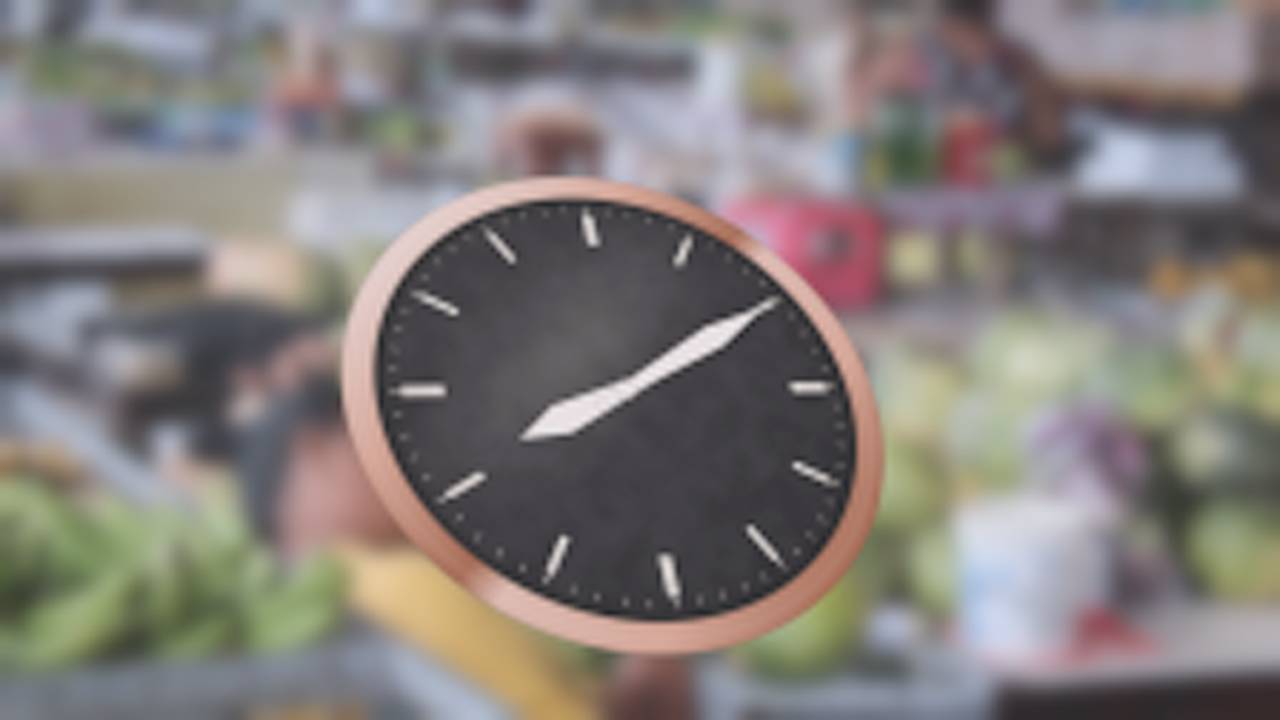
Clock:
8.10
